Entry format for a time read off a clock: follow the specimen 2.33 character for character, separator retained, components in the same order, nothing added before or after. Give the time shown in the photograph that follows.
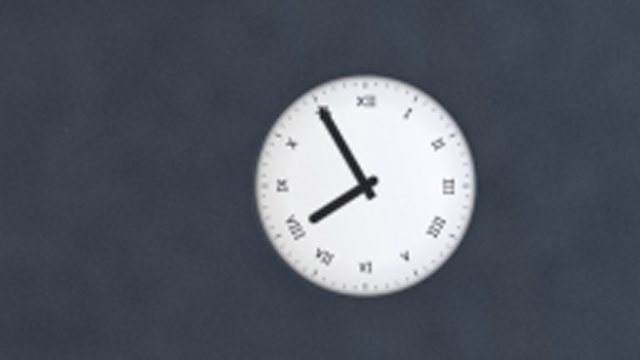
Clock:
7.55
